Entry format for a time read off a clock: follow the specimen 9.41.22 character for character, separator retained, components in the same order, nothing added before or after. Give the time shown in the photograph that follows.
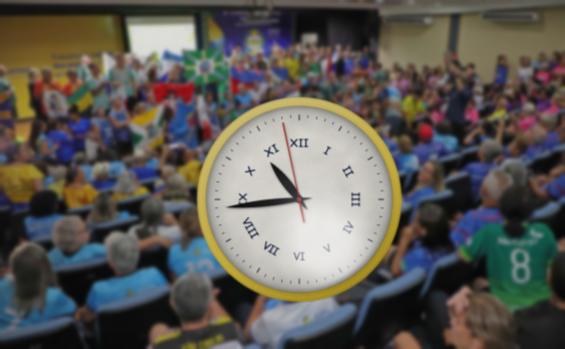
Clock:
10.43.58
